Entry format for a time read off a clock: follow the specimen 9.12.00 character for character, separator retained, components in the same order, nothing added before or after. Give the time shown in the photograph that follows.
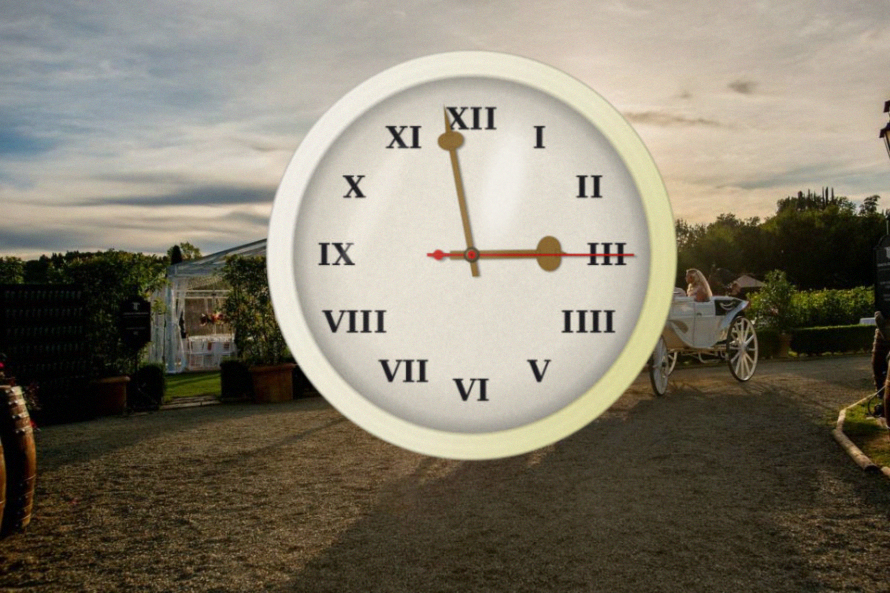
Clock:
2.58.15
